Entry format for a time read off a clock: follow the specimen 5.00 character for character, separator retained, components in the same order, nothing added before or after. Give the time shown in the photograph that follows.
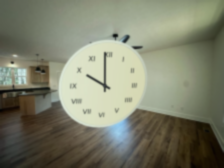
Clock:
9.59
